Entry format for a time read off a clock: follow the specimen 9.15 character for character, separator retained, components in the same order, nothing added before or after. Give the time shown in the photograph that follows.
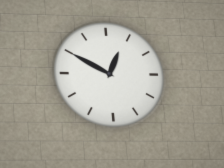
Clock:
12.50
